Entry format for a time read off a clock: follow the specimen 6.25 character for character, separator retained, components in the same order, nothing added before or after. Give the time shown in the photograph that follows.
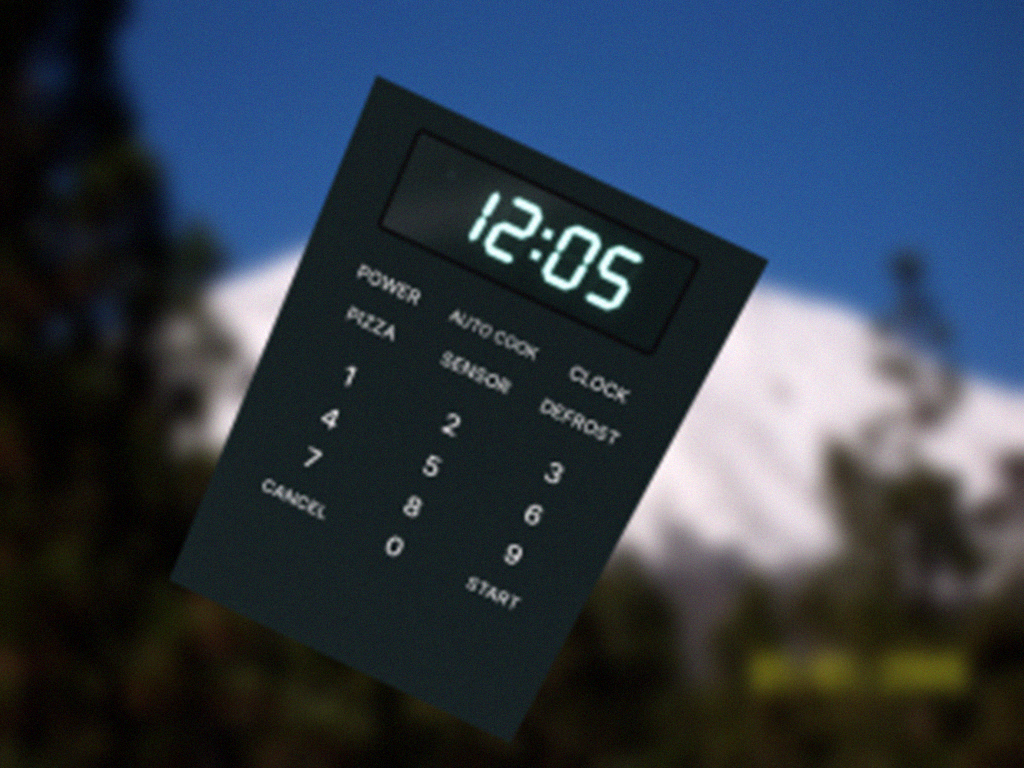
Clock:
12.05
